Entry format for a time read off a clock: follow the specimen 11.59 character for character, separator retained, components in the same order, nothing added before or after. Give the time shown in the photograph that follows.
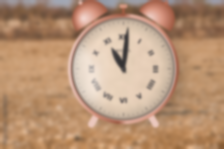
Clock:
11.01
